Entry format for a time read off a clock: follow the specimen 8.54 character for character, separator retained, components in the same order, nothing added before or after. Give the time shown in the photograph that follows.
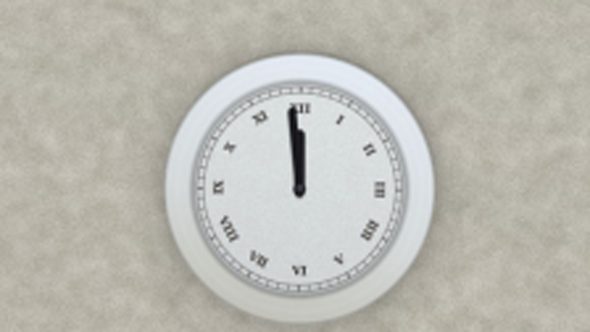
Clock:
11.59
